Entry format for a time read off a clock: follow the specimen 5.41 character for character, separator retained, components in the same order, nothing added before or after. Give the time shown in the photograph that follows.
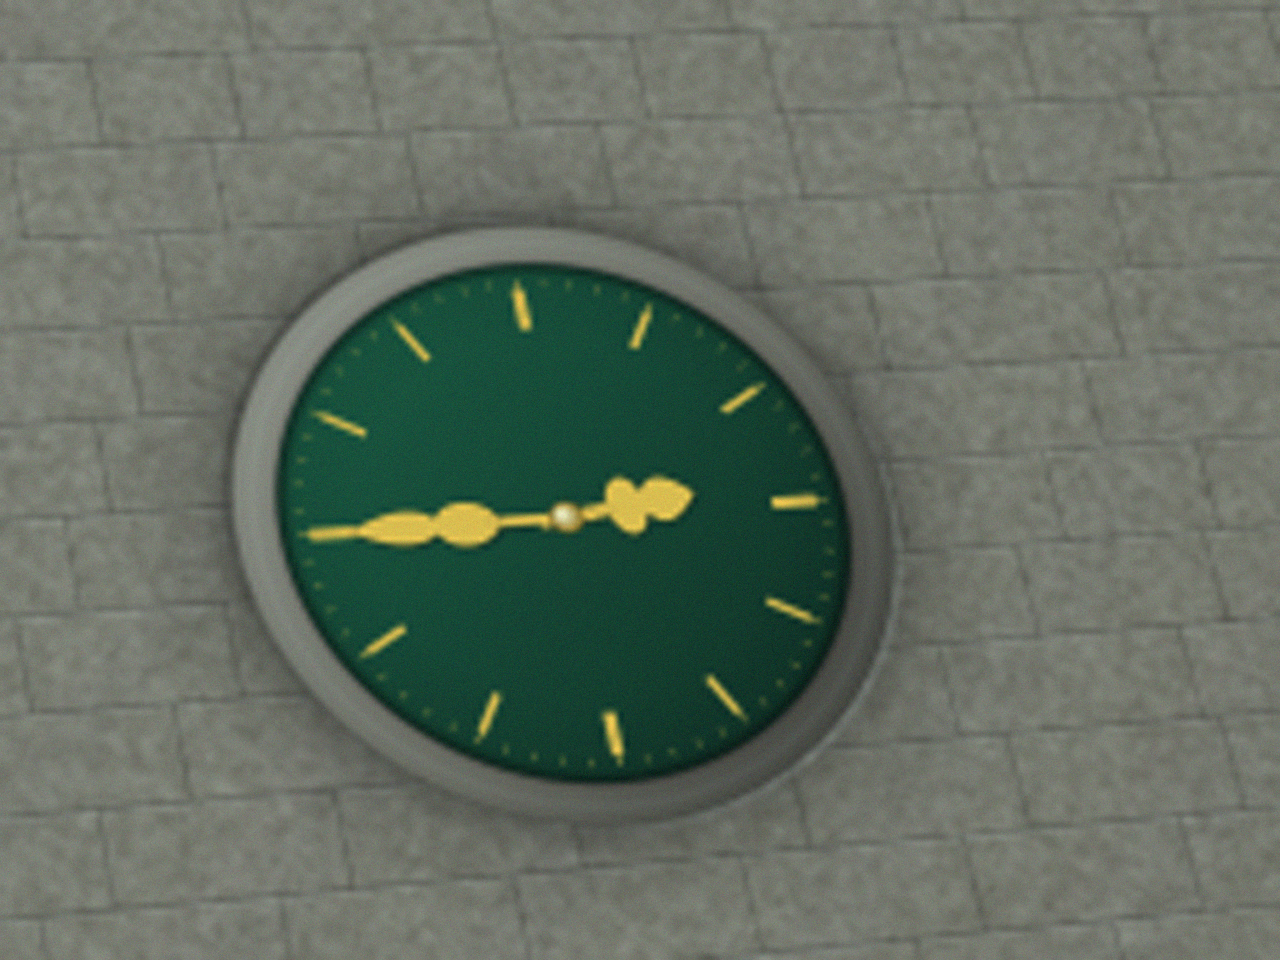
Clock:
2.45
